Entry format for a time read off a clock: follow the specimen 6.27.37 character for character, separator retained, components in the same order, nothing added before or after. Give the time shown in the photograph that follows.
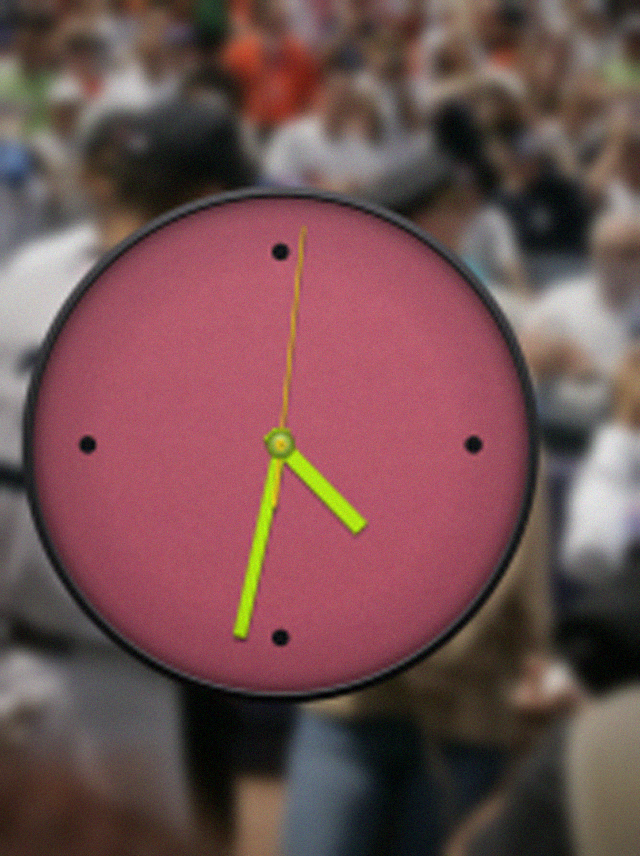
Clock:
4.32.01
